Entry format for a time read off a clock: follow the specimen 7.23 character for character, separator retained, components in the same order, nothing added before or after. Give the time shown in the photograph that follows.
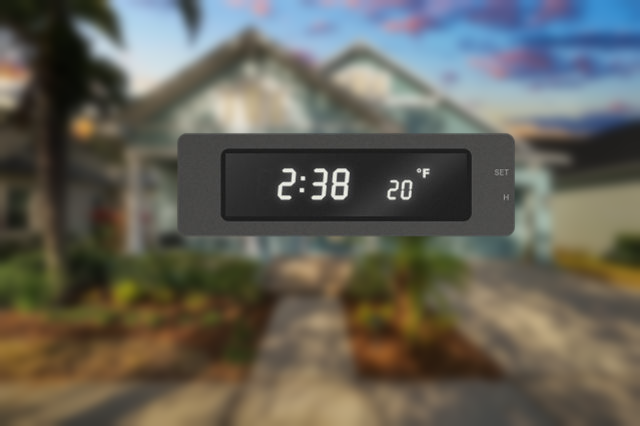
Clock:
2.38
